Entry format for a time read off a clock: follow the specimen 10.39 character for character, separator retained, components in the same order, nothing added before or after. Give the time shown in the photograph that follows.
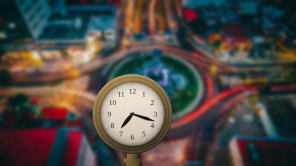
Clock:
7.18
